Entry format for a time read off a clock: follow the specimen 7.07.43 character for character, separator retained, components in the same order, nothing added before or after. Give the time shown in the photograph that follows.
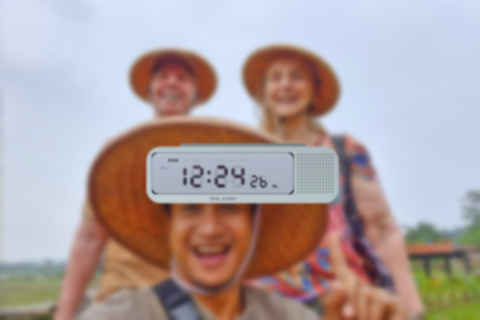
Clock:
12.24.26
